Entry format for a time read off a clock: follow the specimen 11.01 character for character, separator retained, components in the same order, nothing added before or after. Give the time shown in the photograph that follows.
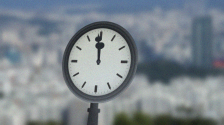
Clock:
11.59
